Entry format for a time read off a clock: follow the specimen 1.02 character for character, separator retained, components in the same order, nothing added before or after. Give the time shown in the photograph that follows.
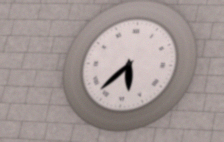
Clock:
5.37
